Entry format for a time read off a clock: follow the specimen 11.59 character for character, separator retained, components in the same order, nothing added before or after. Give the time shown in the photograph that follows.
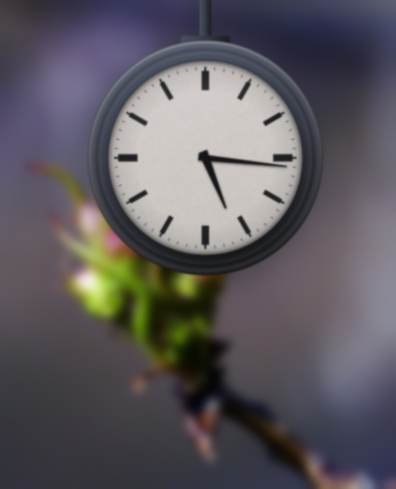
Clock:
5.16
